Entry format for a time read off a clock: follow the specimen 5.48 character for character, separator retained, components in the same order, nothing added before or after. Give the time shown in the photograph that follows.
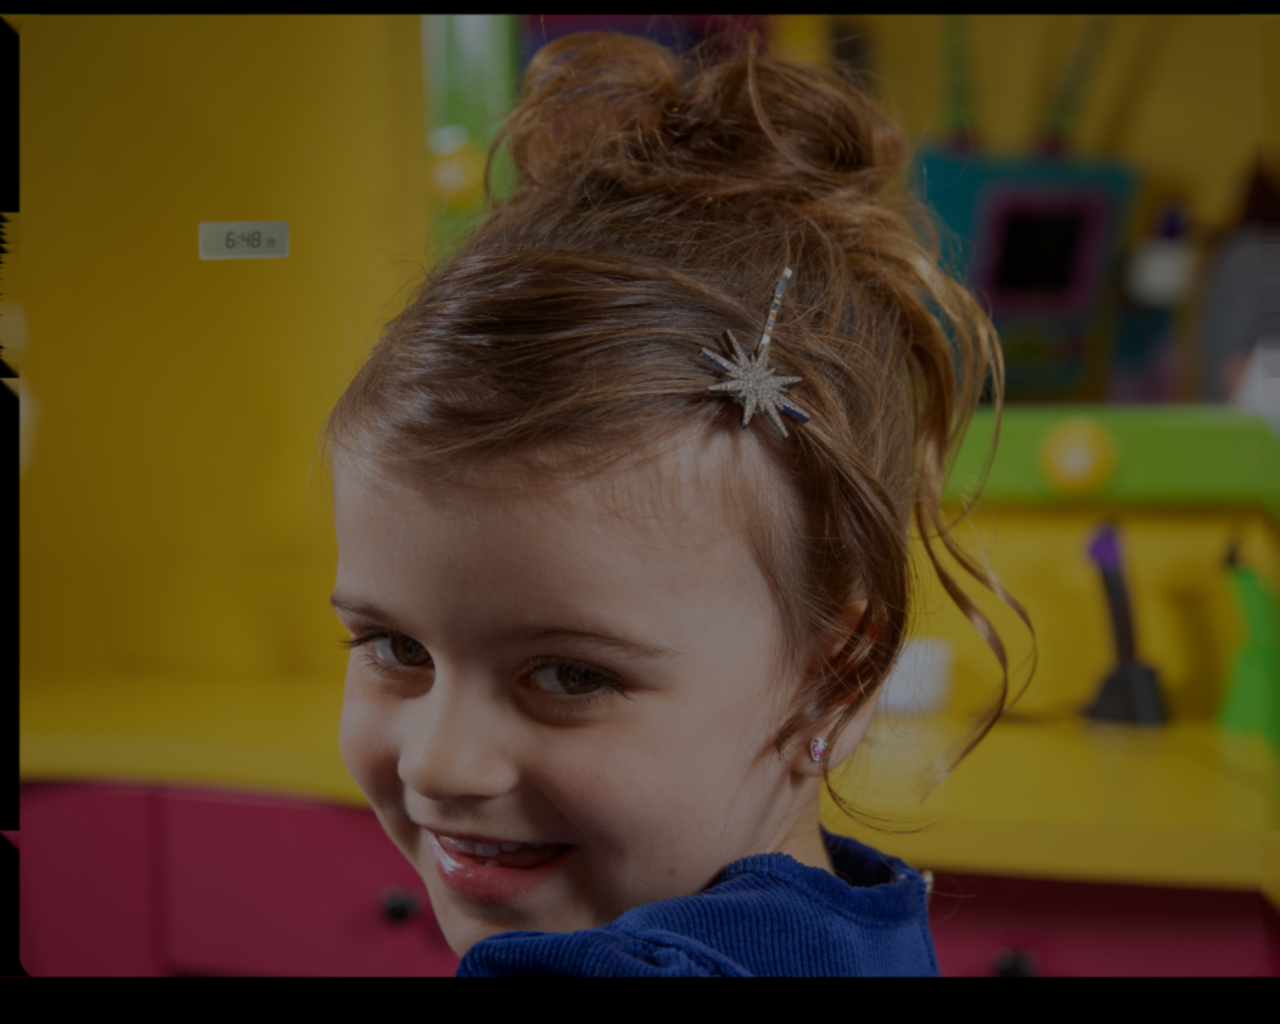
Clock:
6.48
